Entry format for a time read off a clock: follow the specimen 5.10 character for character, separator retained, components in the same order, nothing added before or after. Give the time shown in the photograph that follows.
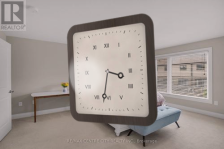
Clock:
3.32
